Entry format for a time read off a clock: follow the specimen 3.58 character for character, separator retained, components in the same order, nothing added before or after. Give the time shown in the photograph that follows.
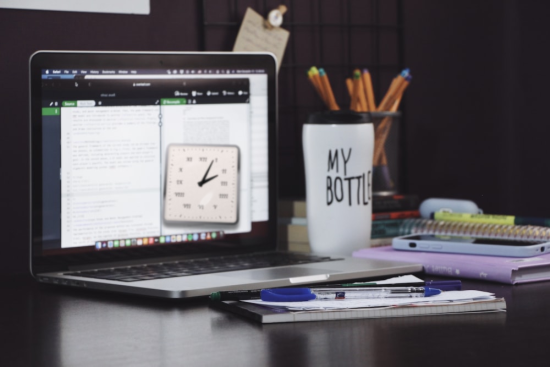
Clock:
2.04
